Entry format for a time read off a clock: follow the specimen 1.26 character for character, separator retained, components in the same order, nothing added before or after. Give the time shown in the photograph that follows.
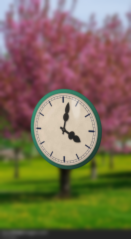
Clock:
4.02
